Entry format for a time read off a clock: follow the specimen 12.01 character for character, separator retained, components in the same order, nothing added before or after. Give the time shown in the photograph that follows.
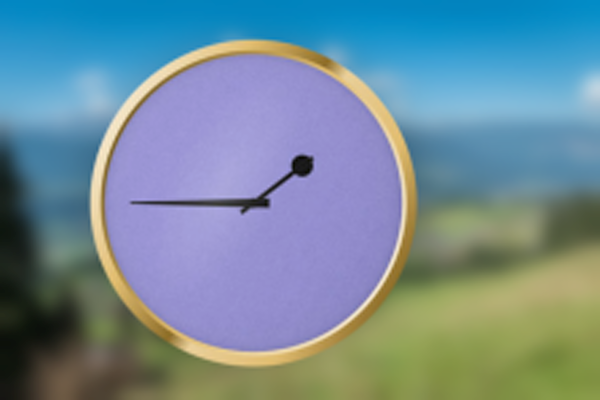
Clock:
1.45
